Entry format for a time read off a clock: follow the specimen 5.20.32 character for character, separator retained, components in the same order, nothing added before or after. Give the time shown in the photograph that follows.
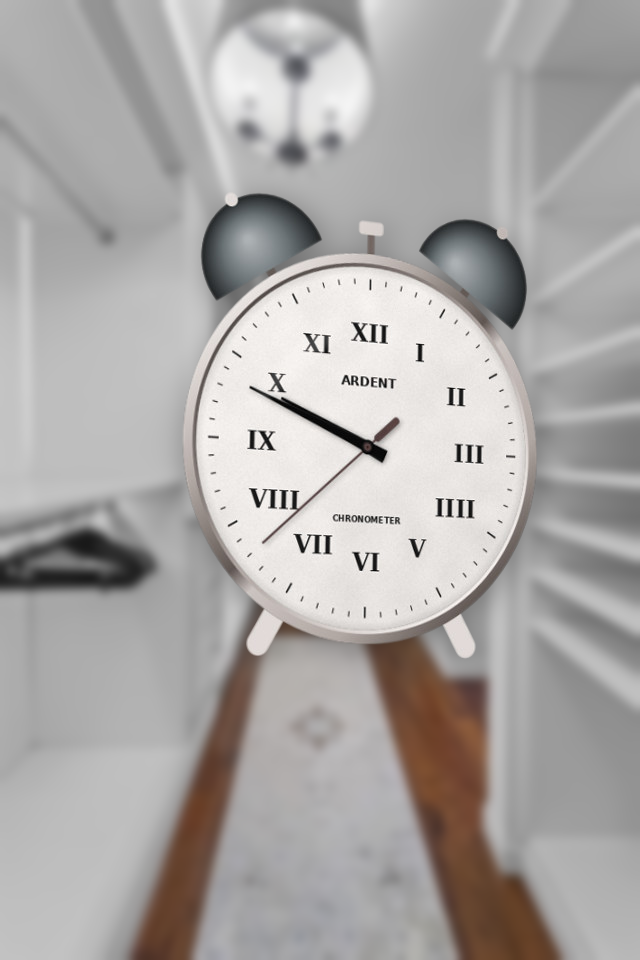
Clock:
9.48.38
